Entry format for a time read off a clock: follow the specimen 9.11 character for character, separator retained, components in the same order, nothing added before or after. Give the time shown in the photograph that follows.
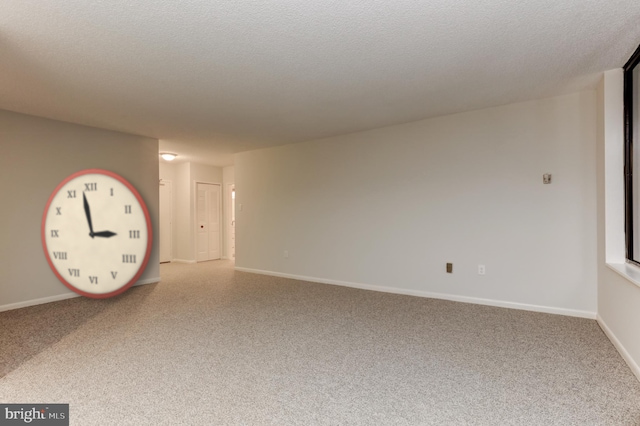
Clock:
2.58
